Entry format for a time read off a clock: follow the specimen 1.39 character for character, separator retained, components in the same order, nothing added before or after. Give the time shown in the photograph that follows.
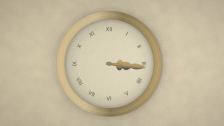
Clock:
3.16
